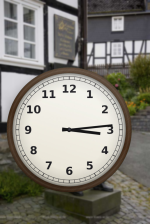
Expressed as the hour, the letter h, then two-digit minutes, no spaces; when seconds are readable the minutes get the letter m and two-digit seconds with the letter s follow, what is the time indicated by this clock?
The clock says 3h14
